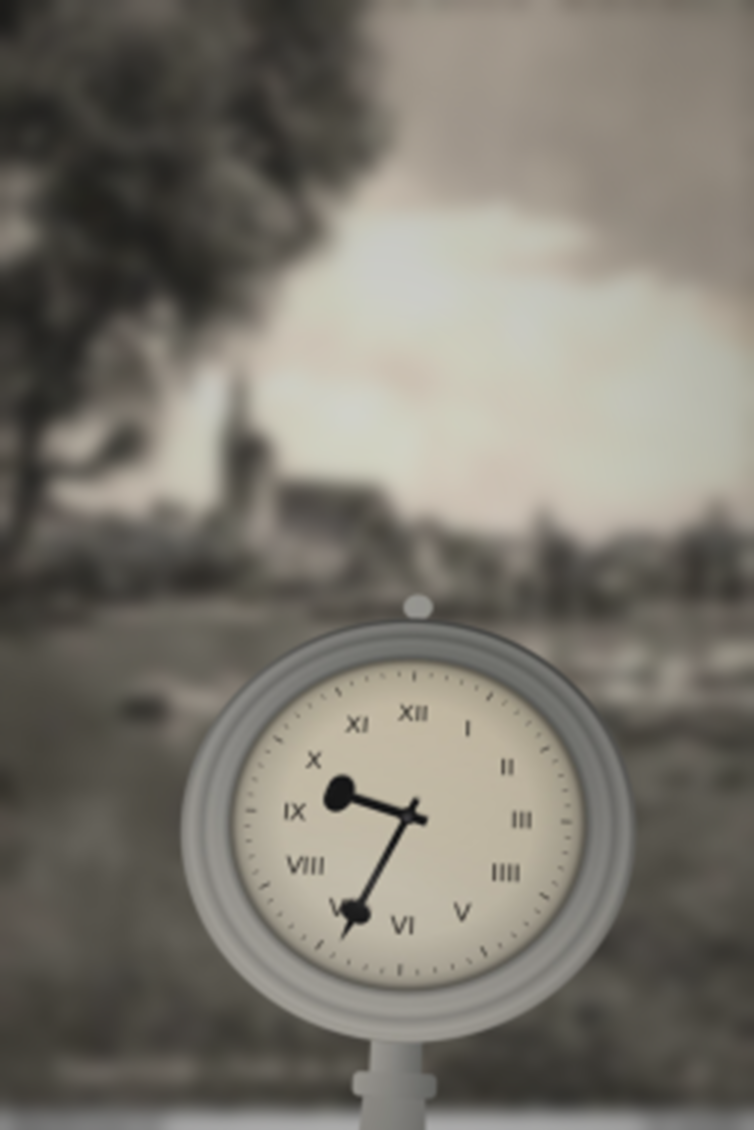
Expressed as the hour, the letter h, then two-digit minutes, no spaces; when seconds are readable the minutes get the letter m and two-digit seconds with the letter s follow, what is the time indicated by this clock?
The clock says 9h34
